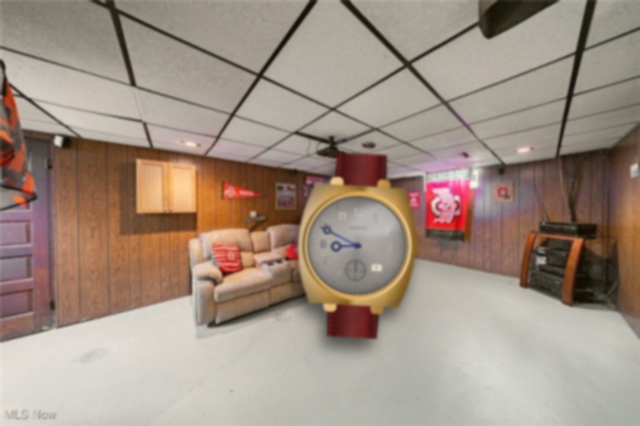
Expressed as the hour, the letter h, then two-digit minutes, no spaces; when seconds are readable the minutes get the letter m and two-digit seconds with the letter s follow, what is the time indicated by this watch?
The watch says 8h49
